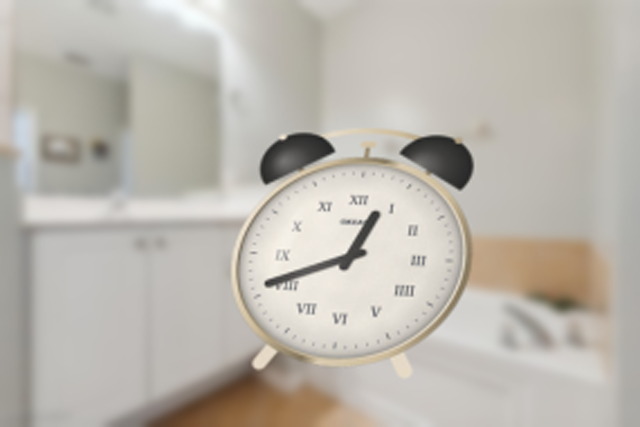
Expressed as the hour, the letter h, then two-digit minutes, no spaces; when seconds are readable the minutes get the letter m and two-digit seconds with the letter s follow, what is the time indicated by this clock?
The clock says 12h41
